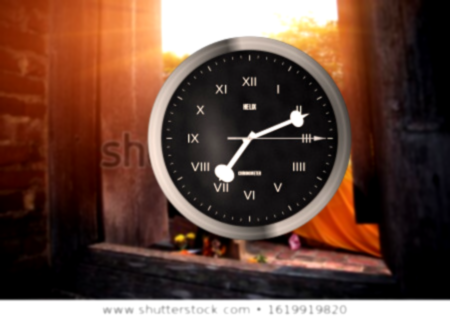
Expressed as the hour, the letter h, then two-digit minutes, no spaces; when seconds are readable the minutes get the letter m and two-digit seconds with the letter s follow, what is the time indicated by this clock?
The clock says 7h11m15s
